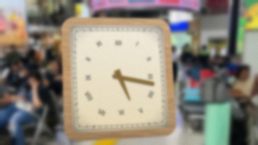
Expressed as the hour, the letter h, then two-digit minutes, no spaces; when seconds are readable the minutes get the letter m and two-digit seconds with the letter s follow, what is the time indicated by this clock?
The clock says 5h17
